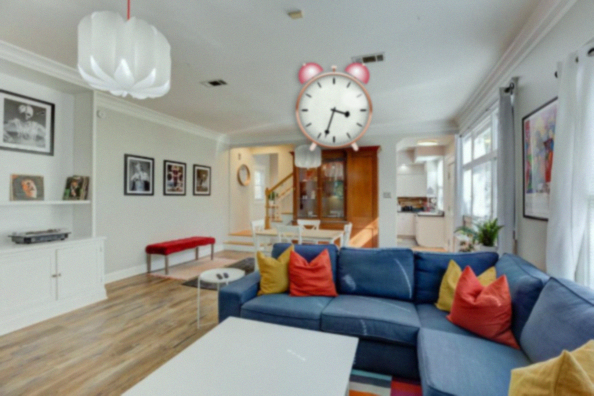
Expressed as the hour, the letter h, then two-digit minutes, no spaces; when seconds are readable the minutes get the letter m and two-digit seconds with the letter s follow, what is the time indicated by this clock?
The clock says 3h33
